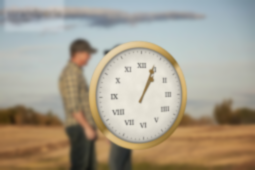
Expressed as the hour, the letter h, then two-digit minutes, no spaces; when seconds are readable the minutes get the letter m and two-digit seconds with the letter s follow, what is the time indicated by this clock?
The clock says 1h04
